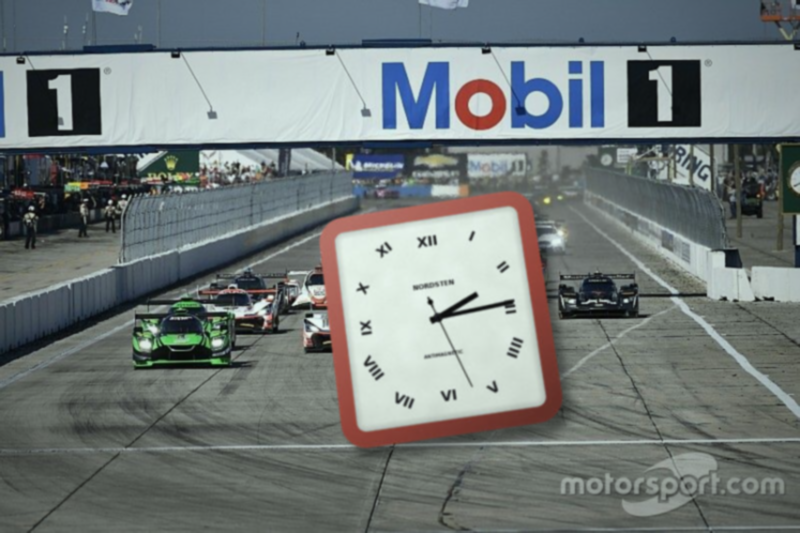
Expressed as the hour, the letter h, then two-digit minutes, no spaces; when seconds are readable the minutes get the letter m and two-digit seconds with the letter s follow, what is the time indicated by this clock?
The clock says 2h14m27s
